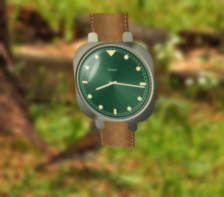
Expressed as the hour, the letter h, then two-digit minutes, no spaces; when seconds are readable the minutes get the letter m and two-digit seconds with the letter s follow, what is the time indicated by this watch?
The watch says 8h16
